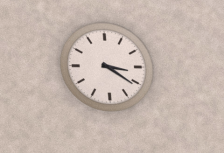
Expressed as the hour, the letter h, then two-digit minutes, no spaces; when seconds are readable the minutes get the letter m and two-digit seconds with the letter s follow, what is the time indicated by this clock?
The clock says 3h21
